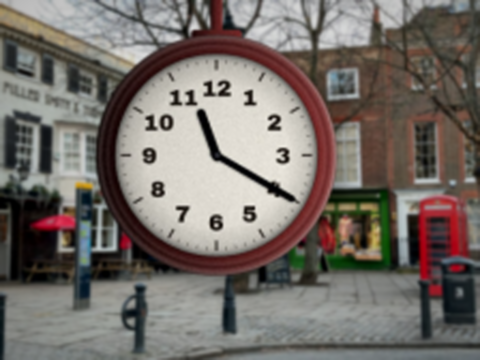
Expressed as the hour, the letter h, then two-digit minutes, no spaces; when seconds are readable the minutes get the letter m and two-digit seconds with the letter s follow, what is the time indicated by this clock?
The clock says 11h20
